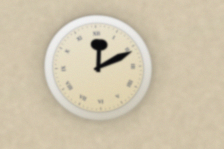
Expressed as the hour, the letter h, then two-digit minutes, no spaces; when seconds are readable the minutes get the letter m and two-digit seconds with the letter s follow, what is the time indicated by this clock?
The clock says 12h11
